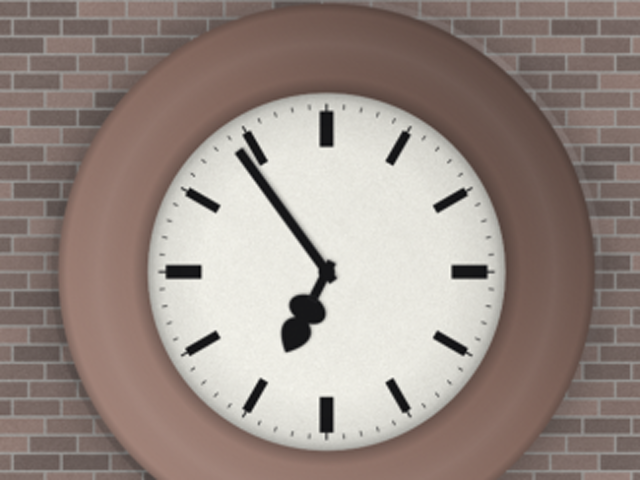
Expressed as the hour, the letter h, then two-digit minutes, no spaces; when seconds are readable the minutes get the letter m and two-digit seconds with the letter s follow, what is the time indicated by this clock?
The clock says 6h54
